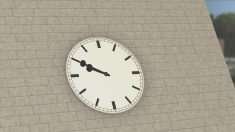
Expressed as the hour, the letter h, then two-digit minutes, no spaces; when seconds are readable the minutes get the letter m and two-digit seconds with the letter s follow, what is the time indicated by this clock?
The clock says 9h50
